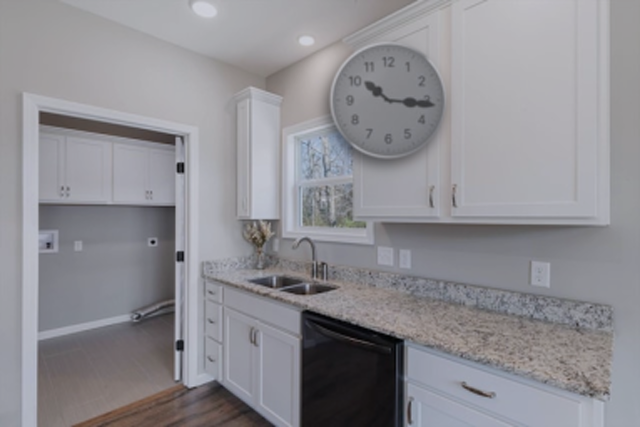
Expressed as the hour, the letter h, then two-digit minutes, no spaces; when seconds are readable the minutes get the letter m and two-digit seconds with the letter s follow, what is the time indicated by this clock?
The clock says 10h16
